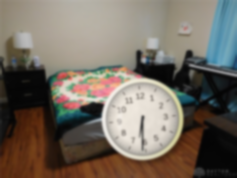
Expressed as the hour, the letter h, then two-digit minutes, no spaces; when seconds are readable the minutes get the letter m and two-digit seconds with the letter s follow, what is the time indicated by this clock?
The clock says 6h31
